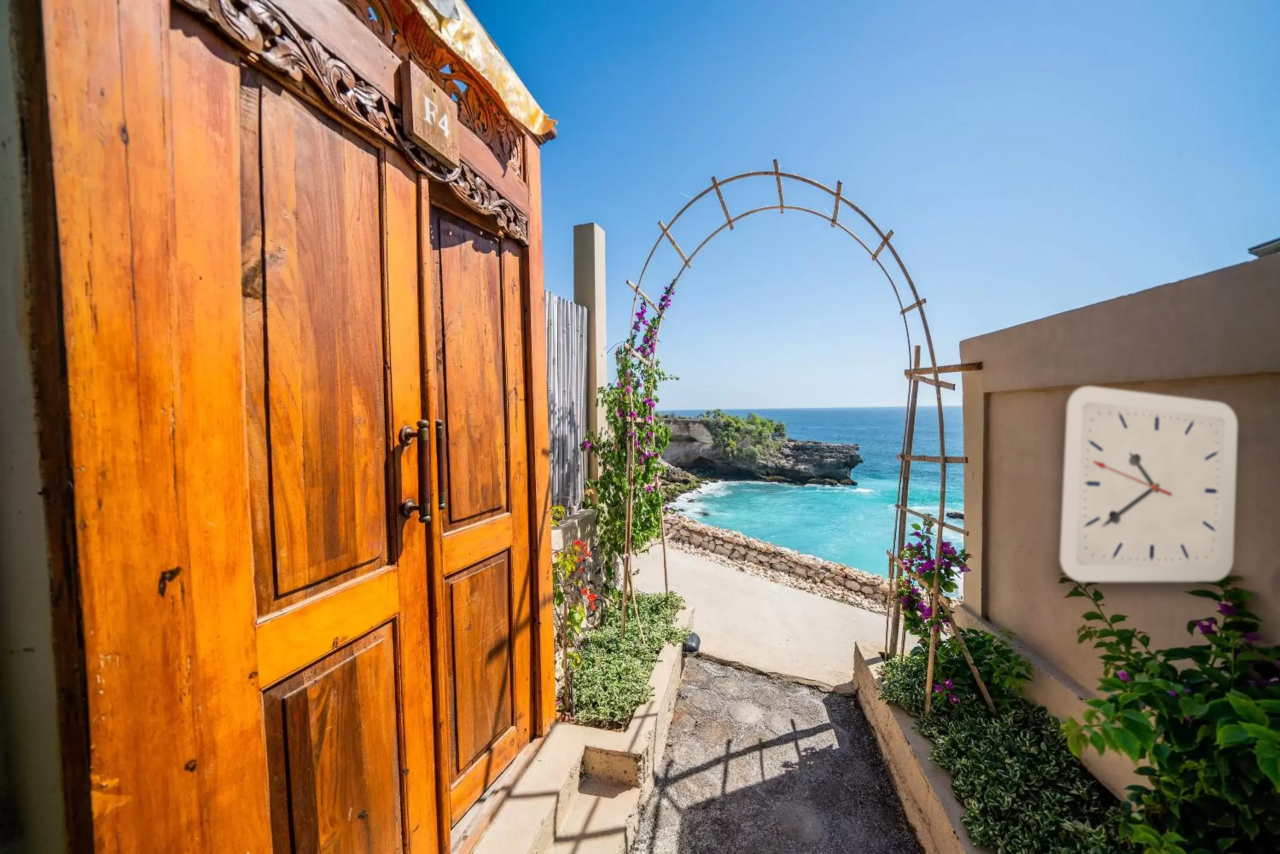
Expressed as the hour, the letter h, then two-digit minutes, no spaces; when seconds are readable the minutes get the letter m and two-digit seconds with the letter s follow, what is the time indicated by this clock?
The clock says 10h38m48s
